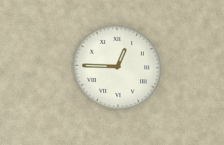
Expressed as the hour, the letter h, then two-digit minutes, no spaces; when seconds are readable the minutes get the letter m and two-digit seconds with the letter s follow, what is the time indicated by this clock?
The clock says 12h45
